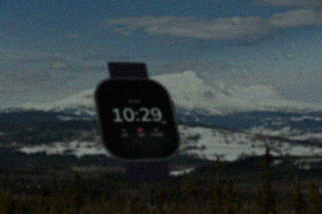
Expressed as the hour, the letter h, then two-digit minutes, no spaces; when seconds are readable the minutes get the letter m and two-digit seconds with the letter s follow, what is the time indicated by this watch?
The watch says 10h29
